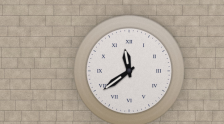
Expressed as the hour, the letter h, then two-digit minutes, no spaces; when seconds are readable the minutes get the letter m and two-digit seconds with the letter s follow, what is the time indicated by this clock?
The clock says 11h39
